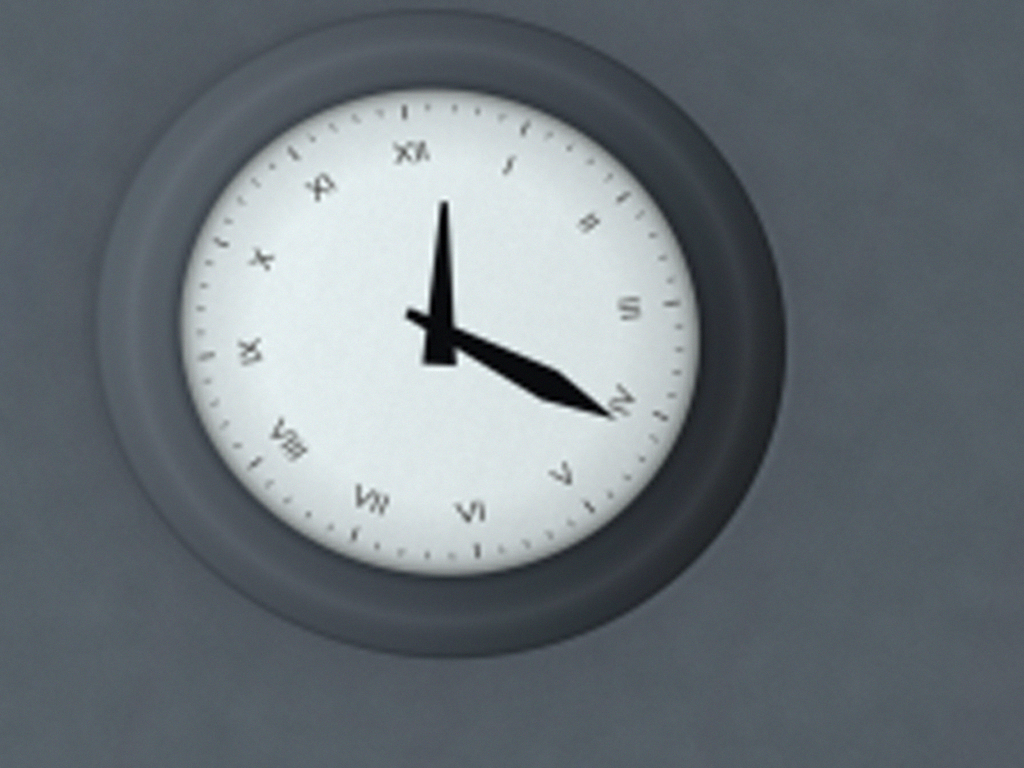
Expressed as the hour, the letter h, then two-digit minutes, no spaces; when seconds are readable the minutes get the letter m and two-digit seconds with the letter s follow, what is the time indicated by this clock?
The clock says 12h21
